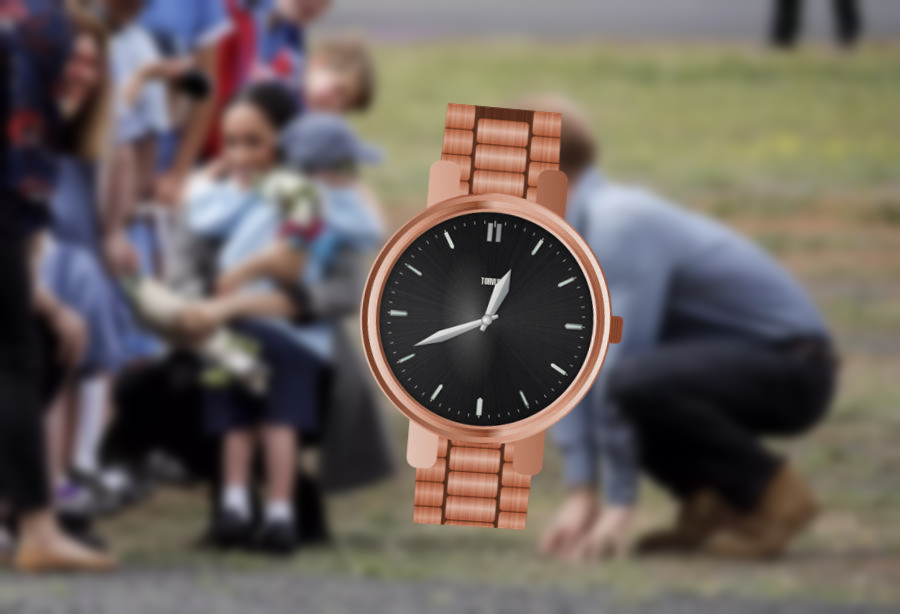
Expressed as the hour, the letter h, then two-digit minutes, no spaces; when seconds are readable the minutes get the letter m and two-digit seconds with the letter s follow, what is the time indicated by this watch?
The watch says 12h41
